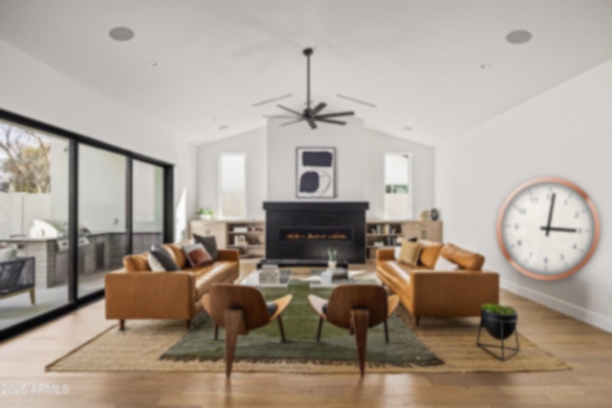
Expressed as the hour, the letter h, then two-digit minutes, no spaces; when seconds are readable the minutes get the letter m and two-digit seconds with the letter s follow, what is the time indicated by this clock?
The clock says 3h01
